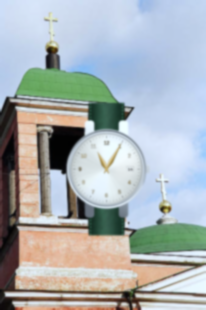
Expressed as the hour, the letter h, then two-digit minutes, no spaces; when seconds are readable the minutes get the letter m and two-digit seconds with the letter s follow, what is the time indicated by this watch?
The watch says 11h05
